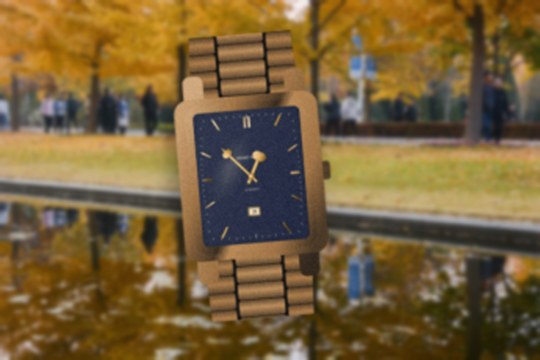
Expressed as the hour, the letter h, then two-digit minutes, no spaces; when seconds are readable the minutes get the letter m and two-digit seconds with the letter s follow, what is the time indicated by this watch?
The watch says 12h53
